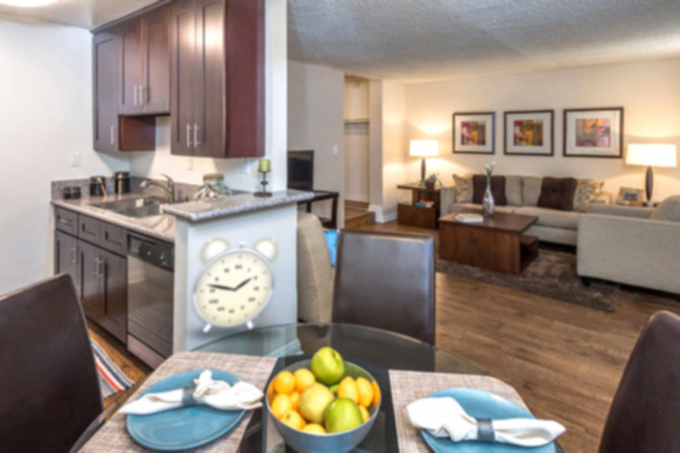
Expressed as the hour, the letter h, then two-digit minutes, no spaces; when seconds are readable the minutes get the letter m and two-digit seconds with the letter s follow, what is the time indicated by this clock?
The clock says 1h47
